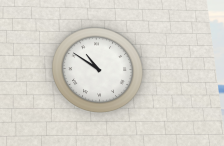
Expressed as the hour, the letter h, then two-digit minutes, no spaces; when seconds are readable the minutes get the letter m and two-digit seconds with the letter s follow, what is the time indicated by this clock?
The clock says 10h51
